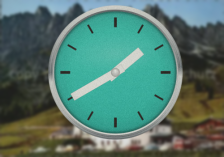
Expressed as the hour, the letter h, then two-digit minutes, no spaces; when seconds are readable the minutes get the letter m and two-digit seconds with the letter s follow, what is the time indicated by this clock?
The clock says 1h40
